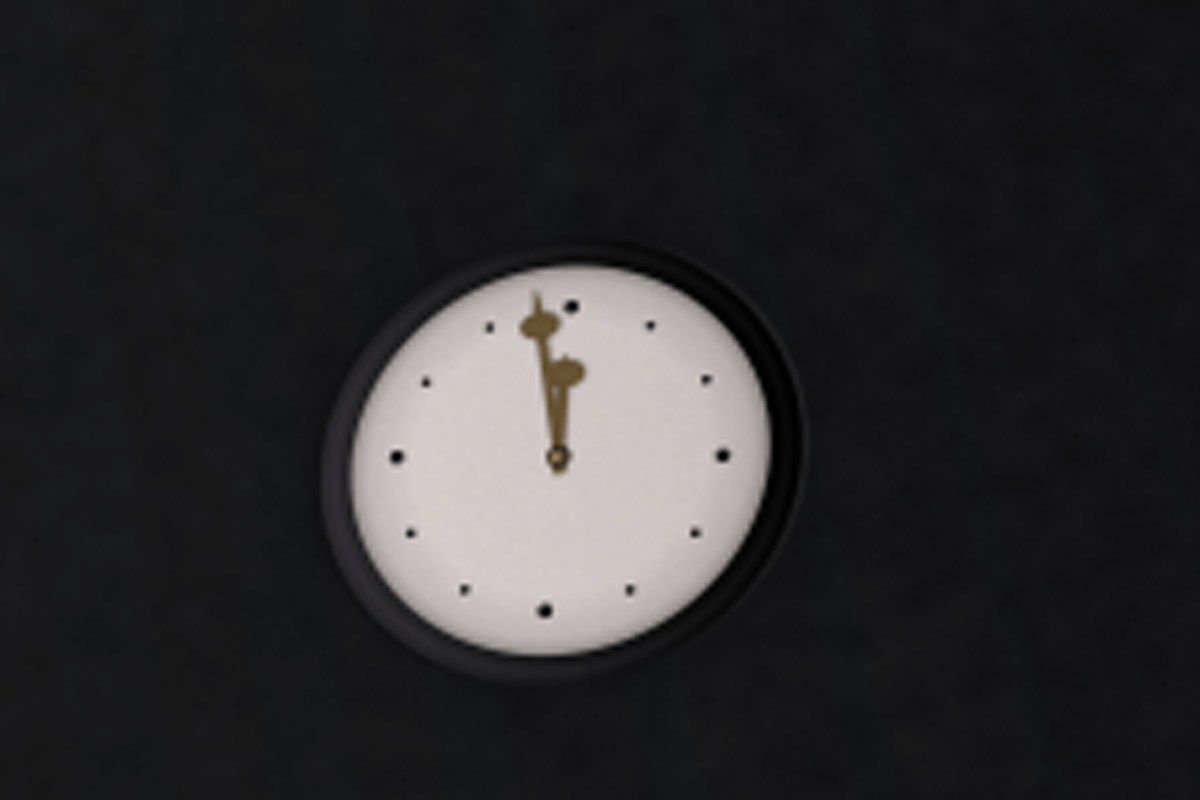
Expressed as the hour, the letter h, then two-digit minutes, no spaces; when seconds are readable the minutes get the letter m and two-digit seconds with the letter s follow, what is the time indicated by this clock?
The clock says 11h58
